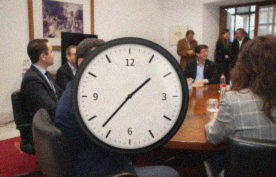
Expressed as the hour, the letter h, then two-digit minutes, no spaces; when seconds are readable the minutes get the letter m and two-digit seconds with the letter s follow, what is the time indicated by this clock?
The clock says 1h37
